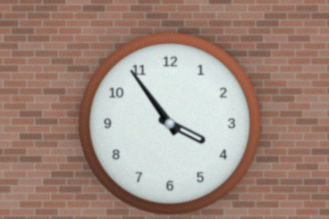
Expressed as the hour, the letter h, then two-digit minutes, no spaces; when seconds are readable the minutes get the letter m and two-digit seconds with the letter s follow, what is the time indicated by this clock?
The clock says 3h54
